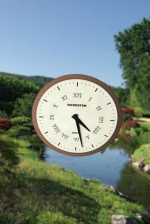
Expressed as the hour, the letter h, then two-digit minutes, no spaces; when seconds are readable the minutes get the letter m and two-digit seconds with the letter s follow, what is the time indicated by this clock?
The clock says 4h28
